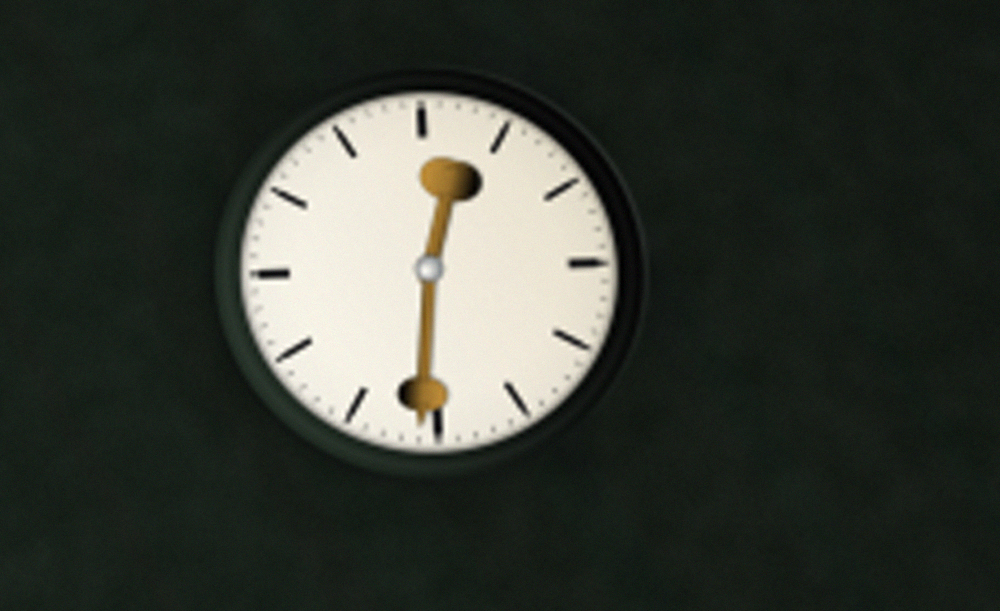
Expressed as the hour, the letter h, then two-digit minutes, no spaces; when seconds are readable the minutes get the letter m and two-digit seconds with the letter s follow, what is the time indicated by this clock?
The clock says 12h31
